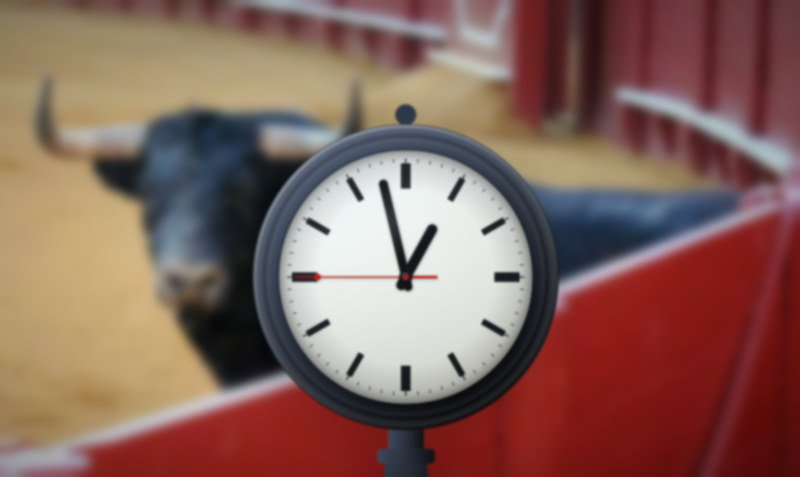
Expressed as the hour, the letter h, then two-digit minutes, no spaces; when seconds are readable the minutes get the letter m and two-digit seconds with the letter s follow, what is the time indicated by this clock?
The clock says 12h57m45s
